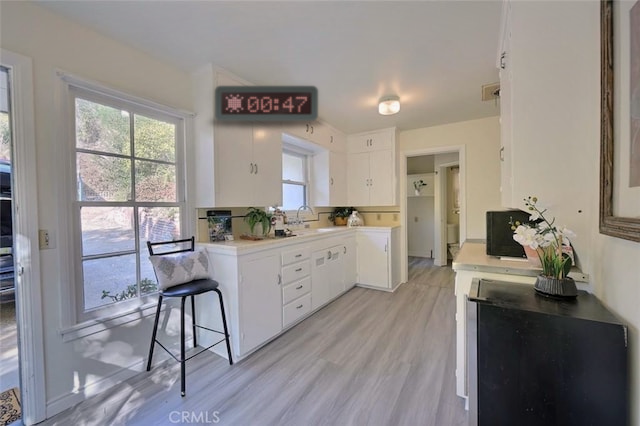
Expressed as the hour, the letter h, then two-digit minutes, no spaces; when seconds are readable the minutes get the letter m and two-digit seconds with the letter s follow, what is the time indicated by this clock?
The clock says 0h47
